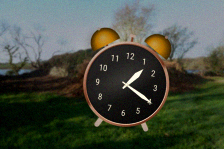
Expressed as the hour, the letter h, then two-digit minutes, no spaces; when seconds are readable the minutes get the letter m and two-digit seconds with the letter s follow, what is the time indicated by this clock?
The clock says 1h20
